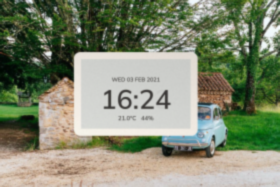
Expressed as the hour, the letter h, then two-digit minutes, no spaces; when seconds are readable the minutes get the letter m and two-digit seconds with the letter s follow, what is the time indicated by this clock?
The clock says 16h24
